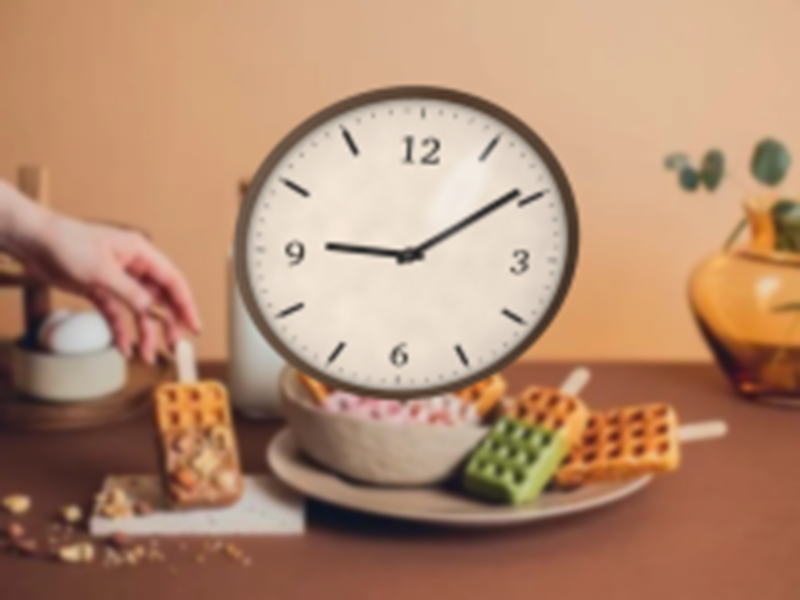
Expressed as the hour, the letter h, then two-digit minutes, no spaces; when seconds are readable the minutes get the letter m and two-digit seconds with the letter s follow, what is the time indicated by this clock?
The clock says 9h09
